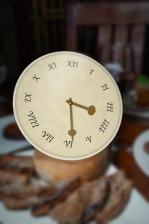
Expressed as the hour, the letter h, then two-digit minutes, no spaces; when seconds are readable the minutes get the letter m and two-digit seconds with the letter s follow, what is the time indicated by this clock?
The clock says 3h29
